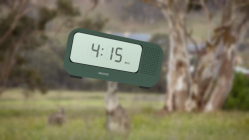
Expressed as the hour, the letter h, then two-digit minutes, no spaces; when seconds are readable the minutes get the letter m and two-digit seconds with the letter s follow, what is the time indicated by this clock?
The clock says 4h15
